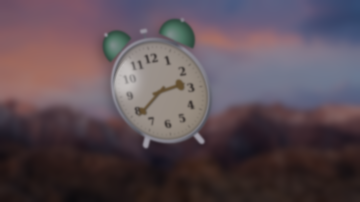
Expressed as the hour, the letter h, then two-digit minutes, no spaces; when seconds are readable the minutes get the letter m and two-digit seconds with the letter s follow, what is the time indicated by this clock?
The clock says 2h39
